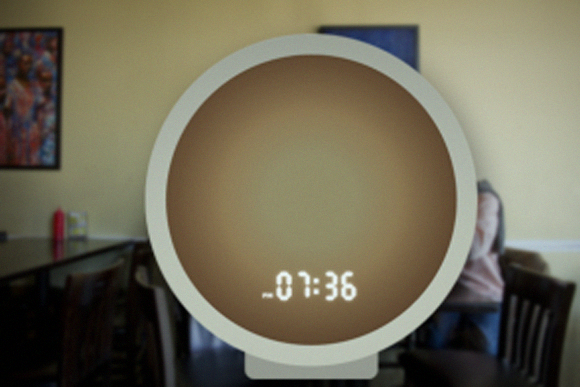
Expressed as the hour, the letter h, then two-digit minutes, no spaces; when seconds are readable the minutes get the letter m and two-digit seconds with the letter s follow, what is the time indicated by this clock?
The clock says 7h36
